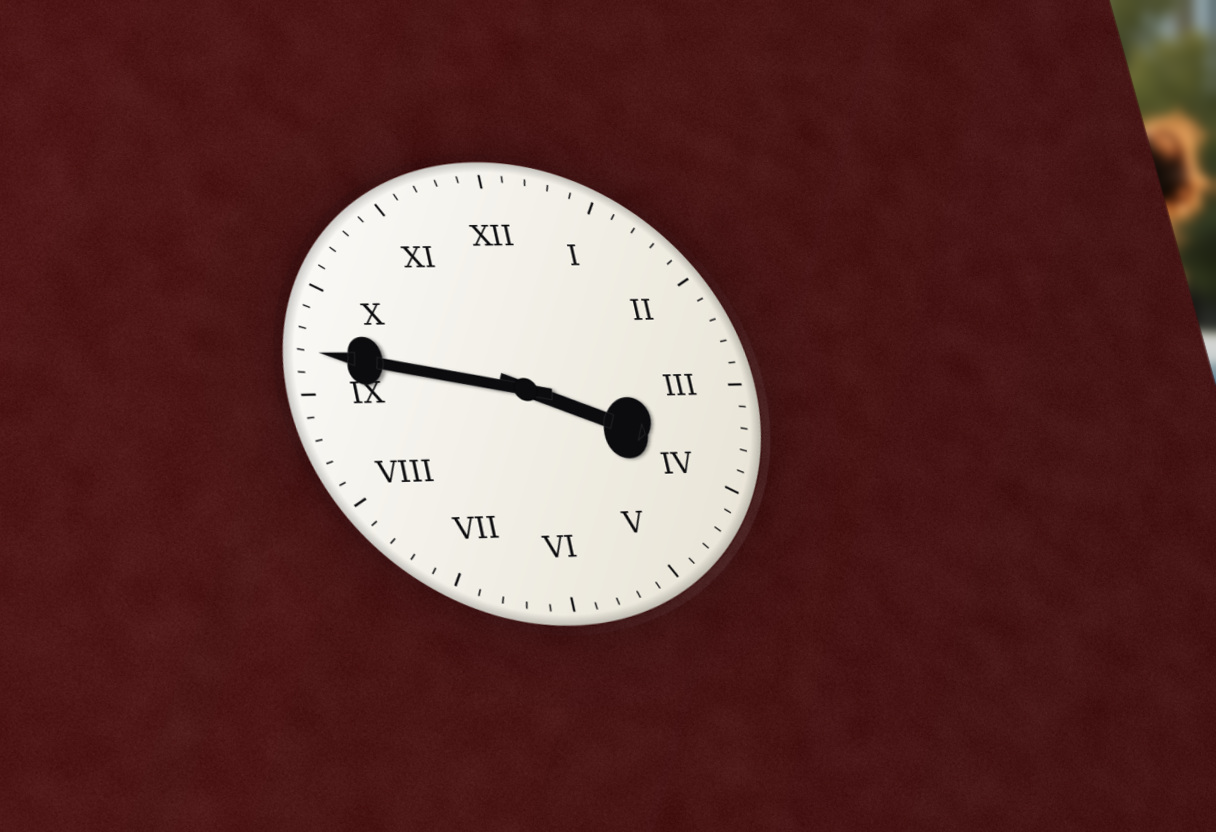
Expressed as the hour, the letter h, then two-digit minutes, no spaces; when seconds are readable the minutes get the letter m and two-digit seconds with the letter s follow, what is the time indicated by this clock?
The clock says 3h47
